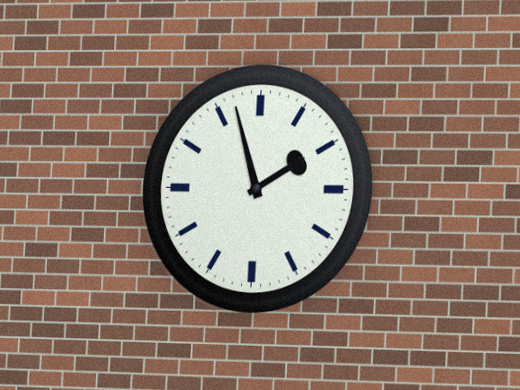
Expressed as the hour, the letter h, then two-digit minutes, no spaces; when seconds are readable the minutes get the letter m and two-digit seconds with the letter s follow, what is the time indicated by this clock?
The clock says 1h57
